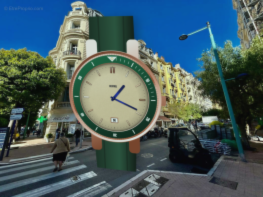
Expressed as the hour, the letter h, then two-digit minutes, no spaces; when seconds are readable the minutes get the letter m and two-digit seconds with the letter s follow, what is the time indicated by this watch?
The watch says 1h19
